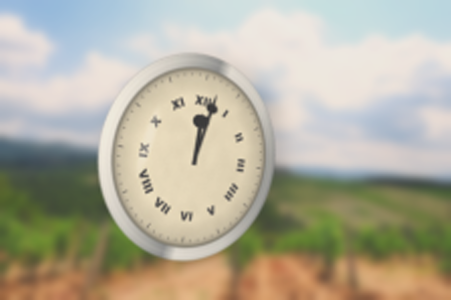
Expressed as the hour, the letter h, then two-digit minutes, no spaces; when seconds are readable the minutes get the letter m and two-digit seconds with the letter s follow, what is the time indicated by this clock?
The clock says 12h02
